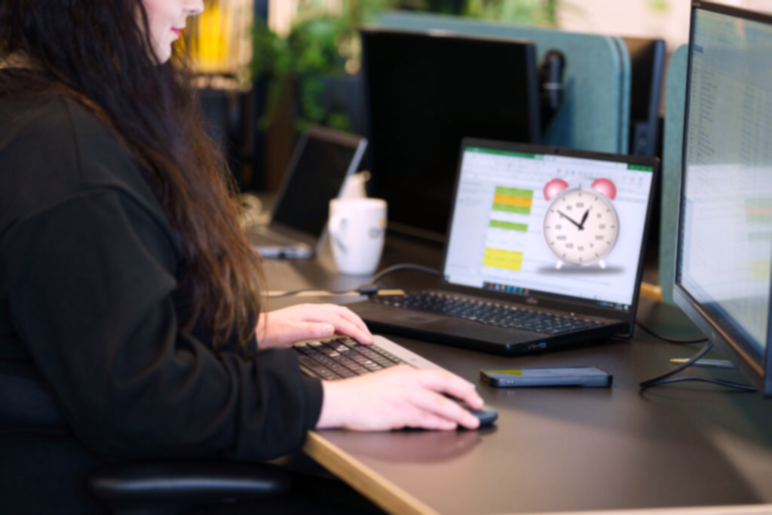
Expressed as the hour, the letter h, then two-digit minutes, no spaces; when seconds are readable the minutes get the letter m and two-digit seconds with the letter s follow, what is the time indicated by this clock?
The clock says 12h51
